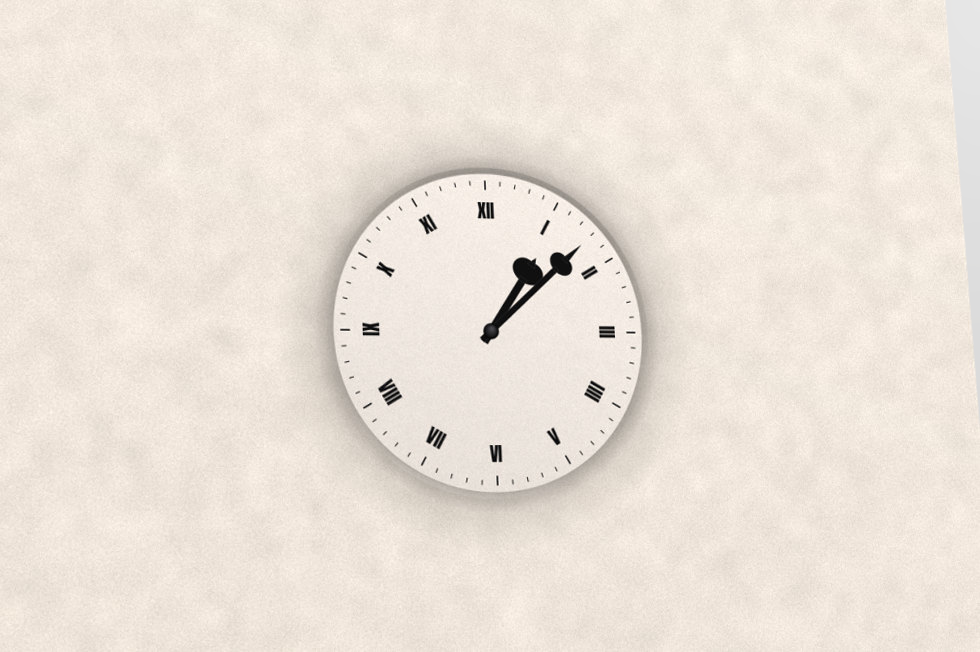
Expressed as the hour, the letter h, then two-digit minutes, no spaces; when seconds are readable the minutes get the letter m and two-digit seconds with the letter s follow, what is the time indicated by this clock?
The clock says 1h08
